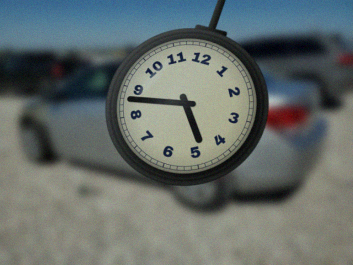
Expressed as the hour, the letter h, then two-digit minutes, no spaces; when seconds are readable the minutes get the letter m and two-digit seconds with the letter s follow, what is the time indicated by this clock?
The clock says 4h43
